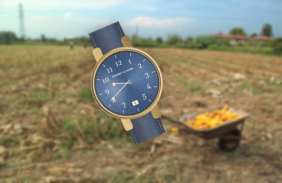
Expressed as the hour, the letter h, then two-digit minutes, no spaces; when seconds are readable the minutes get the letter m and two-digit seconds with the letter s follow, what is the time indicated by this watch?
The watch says 9h41
